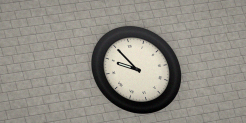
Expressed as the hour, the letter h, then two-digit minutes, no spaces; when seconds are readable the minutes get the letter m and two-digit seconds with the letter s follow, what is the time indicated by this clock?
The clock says 9h55
